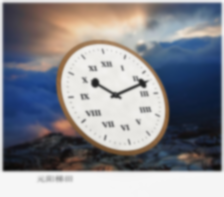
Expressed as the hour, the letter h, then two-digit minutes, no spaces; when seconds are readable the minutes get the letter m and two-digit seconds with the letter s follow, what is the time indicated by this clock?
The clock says 10h12
